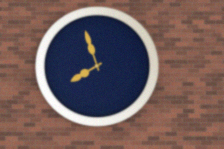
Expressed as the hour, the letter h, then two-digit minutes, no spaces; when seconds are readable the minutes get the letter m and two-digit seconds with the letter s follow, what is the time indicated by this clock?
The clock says 7h57
